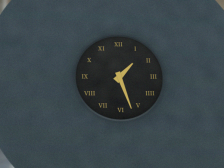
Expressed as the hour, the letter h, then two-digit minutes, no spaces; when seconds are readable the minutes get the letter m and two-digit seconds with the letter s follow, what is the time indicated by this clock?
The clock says 1h27
